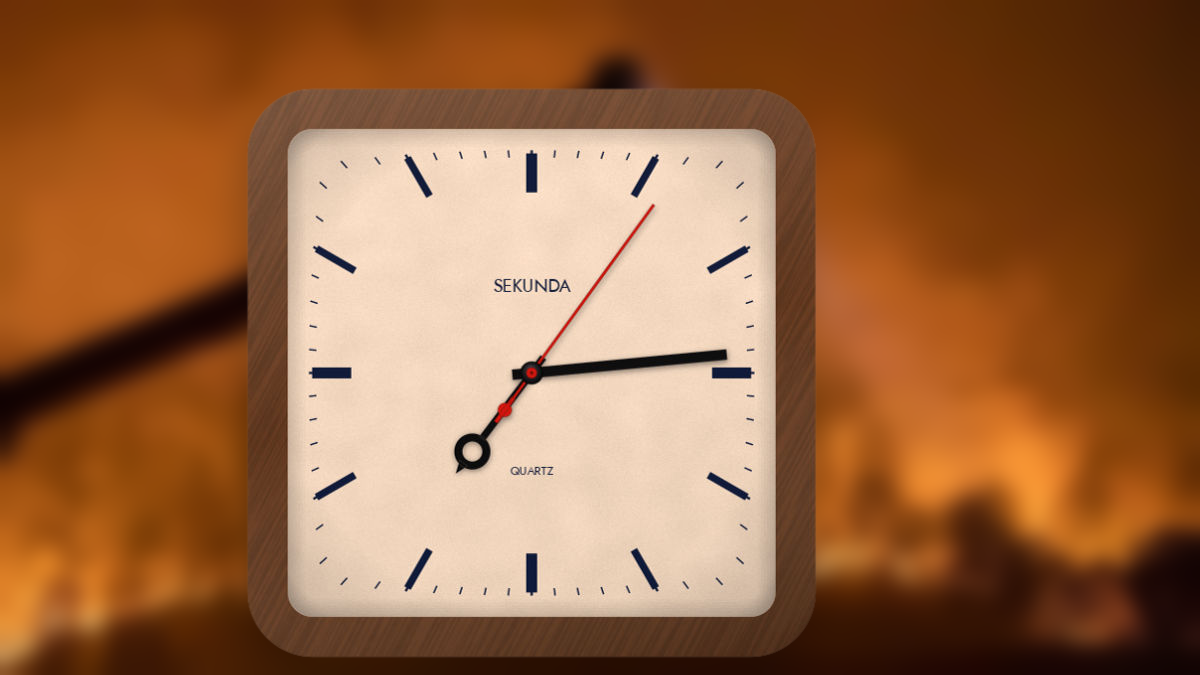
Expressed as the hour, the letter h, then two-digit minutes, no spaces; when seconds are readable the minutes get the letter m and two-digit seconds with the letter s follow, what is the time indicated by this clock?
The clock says 7h14m06s
